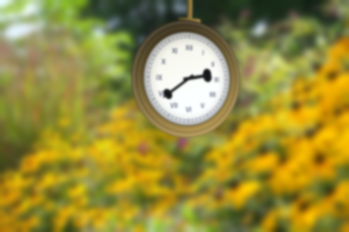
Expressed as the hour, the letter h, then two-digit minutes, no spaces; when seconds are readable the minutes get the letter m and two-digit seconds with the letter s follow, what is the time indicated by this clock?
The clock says 2h39
